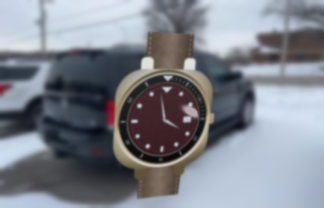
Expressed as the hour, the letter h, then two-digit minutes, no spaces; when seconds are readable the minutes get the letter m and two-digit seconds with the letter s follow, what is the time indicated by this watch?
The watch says 3h58
